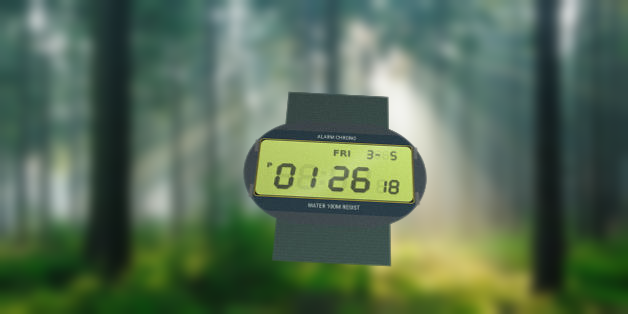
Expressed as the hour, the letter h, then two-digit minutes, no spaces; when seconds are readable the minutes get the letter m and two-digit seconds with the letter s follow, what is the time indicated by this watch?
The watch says 1h26m18s
